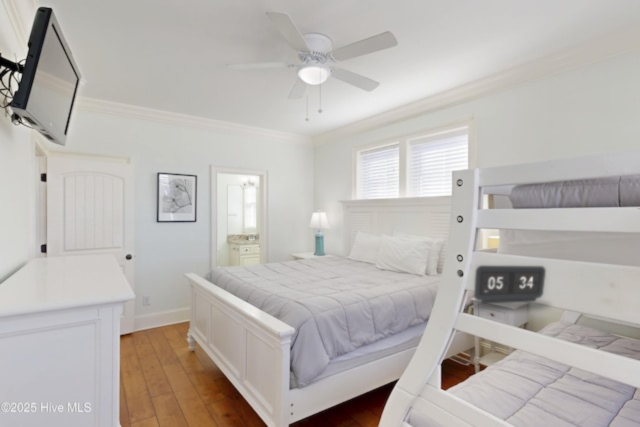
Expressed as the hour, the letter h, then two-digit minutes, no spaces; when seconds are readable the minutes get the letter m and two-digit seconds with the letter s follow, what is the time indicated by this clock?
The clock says 5h34
